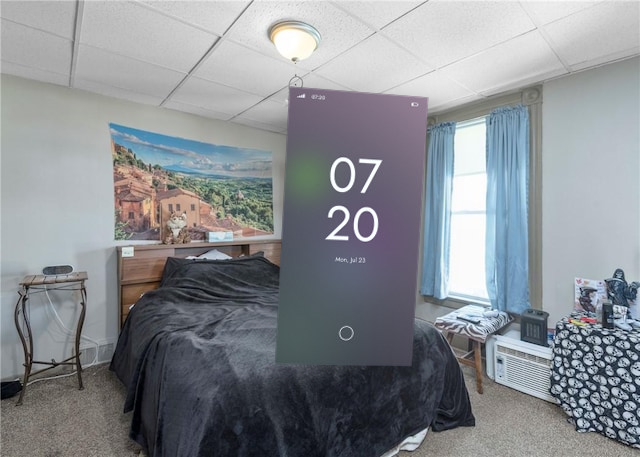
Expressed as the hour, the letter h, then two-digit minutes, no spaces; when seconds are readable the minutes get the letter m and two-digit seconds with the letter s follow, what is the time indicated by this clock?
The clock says 7h20
